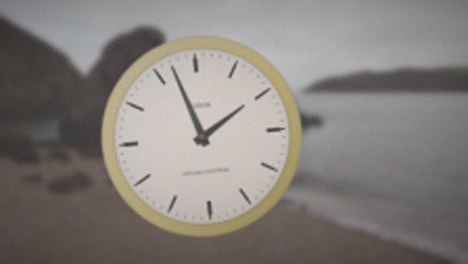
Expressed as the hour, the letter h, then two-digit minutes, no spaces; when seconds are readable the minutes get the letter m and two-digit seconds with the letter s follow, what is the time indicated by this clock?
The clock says 1h57
